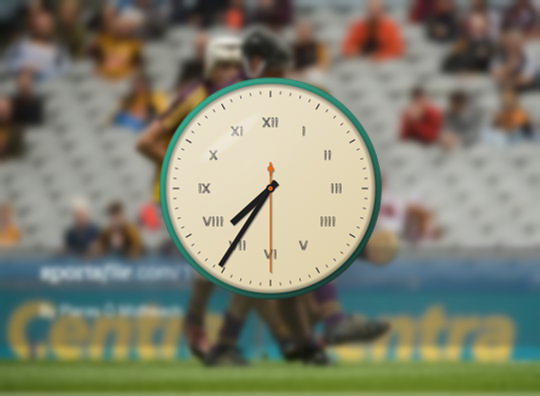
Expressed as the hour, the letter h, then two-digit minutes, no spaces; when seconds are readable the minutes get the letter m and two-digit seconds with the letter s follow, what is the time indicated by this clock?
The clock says 7h35m30s
